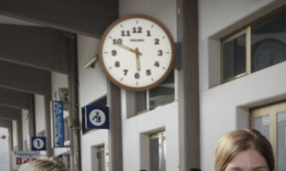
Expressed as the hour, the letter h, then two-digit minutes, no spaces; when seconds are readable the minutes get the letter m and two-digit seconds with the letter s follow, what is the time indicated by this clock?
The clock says 5h49
